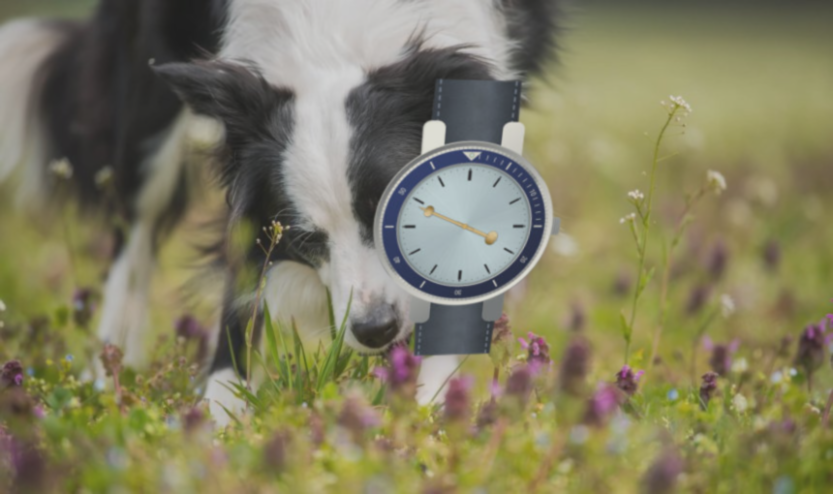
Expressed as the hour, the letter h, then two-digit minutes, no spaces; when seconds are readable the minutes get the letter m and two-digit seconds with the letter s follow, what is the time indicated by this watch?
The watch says 3h49
